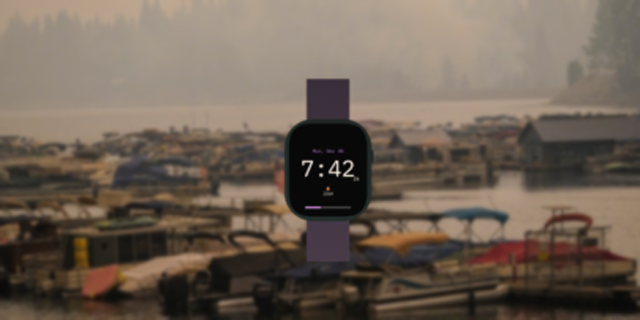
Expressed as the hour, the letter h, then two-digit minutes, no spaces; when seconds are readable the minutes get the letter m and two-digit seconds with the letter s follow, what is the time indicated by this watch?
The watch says 7h42
